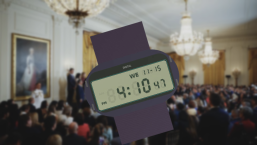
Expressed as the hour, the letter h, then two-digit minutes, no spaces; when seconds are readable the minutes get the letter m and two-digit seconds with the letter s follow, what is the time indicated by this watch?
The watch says 4h10m47s
